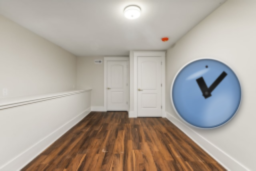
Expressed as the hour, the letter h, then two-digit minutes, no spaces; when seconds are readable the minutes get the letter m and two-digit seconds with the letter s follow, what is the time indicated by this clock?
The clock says 11h07
